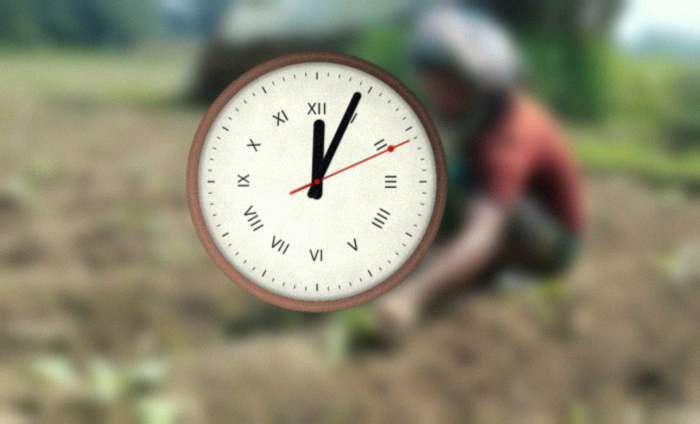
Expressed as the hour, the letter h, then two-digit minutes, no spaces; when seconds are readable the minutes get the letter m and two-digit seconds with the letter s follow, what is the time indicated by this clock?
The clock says 12h04m11s
